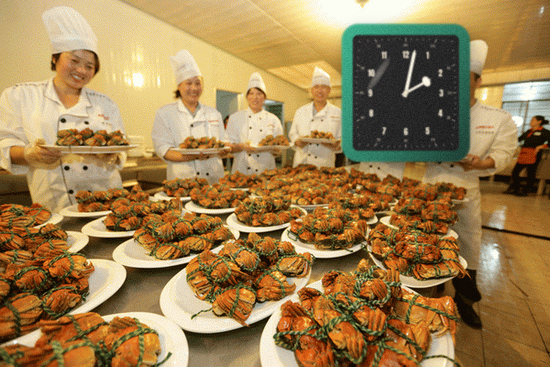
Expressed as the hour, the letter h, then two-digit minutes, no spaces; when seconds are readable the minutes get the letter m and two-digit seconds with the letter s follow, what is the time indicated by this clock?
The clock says 2h02
